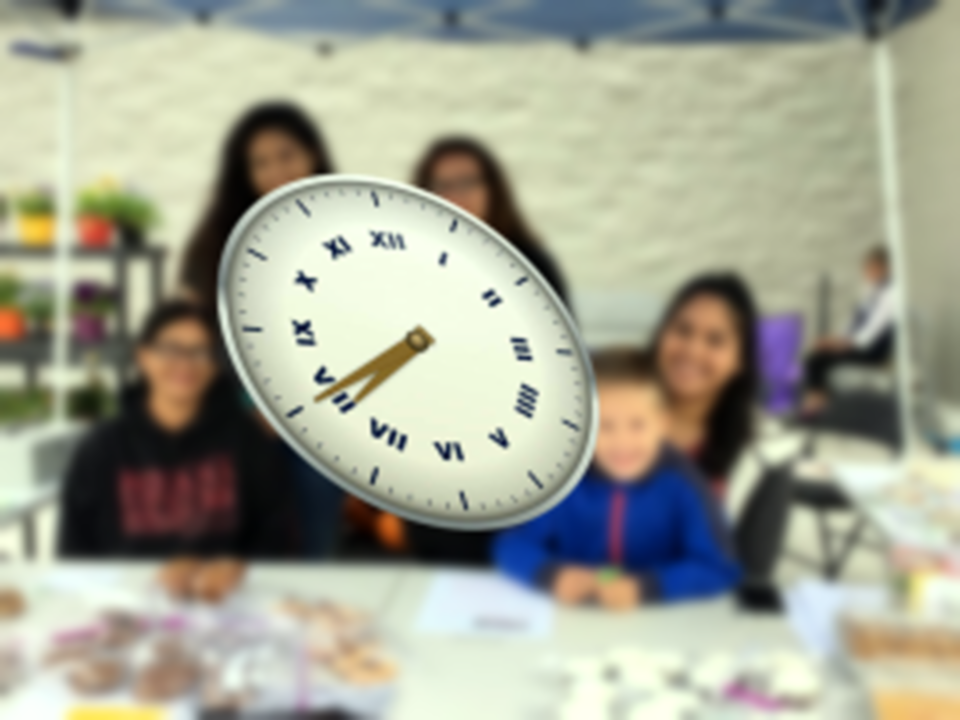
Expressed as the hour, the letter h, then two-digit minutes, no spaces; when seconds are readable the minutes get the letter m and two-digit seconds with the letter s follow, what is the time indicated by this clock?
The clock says 7h40
